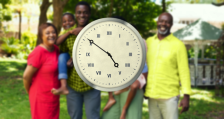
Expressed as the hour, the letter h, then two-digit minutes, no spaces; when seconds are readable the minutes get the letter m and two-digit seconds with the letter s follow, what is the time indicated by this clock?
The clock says 4h51
